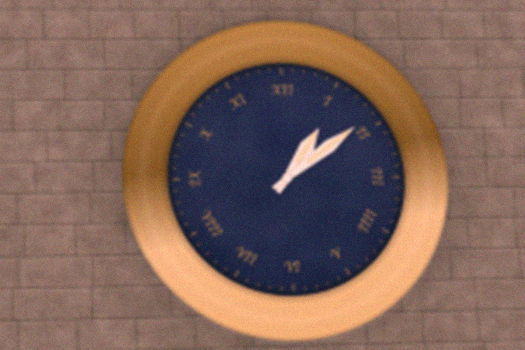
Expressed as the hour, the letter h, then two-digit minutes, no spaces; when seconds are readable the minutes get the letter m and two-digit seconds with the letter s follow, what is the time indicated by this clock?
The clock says 1h09
